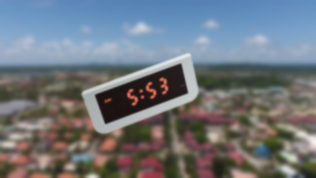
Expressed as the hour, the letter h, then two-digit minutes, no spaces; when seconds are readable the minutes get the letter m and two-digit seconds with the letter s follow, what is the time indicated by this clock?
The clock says 5h53
